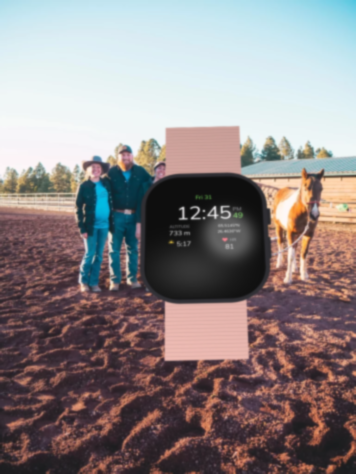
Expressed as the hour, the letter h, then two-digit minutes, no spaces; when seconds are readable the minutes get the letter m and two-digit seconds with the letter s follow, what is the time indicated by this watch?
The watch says 12h45
